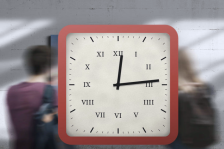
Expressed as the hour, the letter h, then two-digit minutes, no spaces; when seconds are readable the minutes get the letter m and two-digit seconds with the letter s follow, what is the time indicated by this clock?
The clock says 12h14
